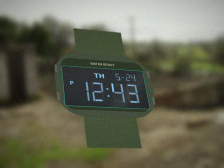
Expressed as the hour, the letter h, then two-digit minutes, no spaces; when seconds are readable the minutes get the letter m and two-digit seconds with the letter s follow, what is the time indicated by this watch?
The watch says 12h43
